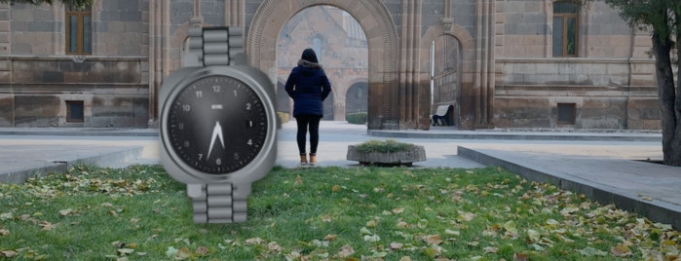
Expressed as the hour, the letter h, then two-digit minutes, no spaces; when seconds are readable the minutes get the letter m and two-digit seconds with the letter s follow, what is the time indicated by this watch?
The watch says 5h33
